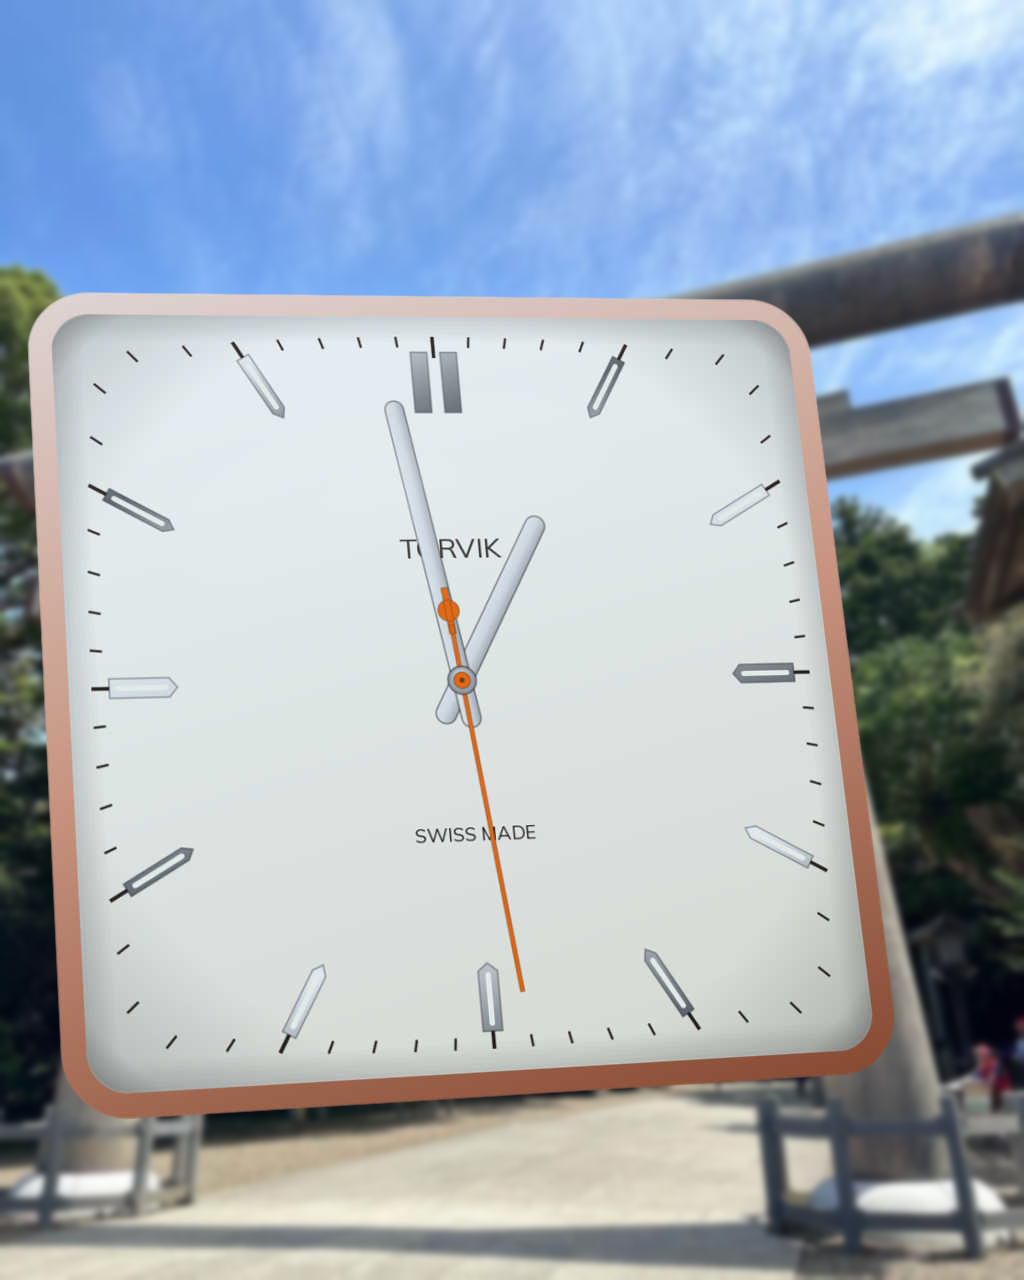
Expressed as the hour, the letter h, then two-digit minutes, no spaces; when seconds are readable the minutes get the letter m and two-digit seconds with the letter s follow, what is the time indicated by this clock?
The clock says 12h58m29s
